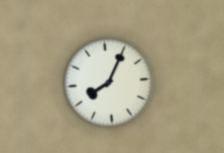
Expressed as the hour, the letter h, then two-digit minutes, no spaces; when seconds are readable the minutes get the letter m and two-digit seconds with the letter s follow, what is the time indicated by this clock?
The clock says 8h05
